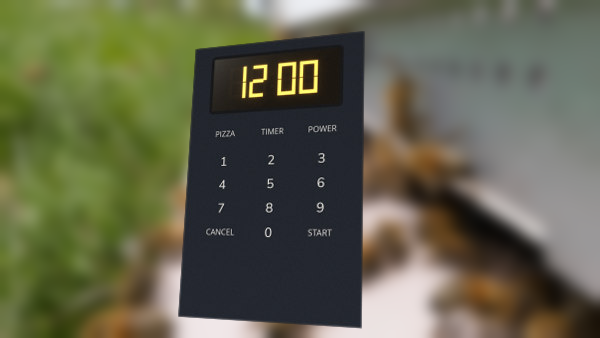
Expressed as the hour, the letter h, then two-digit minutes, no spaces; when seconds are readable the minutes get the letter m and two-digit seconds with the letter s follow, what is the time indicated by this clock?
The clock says 12h00
